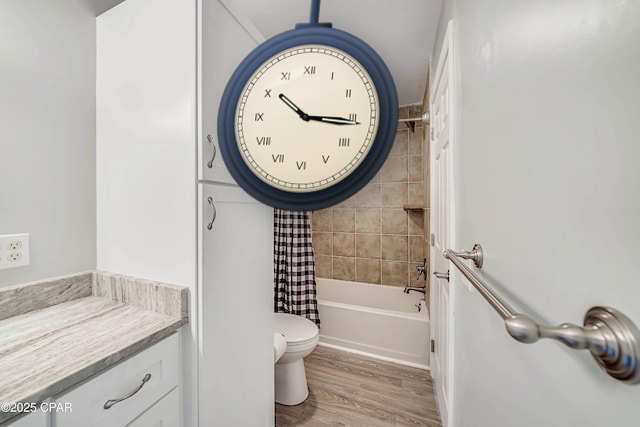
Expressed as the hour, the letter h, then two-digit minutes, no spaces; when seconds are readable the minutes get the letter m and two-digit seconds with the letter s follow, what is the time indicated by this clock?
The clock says 10h16
